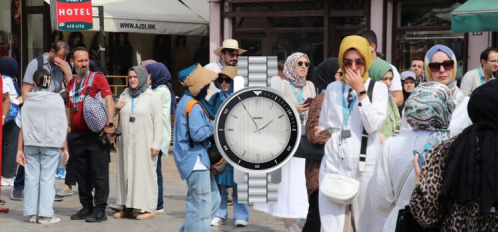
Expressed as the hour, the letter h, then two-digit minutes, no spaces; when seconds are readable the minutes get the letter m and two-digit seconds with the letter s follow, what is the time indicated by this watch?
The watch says 1h55
